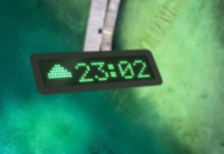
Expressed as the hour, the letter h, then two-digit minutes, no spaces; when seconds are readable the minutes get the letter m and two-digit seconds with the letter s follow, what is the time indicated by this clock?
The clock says 23h02
